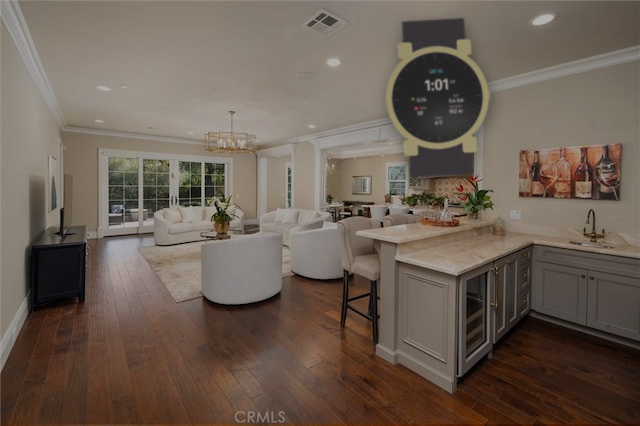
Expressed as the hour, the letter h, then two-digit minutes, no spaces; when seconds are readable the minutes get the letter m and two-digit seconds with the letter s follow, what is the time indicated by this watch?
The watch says 1h01
